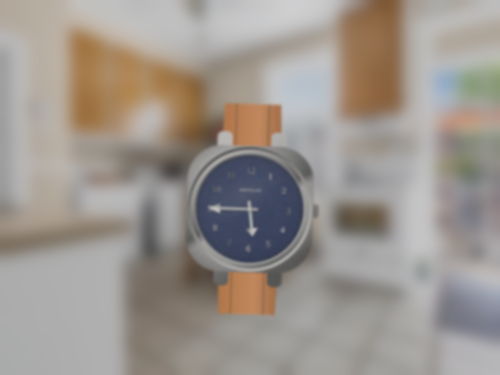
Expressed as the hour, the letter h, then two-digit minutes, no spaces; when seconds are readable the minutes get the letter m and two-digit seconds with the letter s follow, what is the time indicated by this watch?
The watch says 5h45
